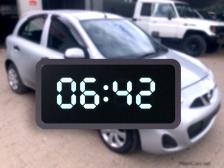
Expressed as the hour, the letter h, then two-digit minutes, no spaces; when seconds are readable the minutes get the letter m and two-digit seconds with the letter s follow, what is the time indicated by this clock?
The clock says 6h42
